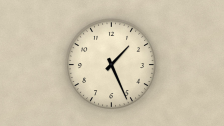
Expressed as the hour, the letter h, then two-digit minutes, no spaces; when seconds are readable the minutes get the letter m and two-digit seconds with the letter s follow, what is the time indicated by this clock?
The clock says 1h26
